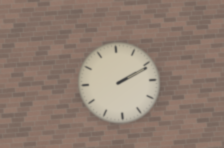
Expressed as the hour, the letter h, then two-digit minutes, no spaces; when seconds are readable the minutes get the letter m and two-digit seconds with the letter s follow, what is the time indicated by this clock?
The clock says 2h11
